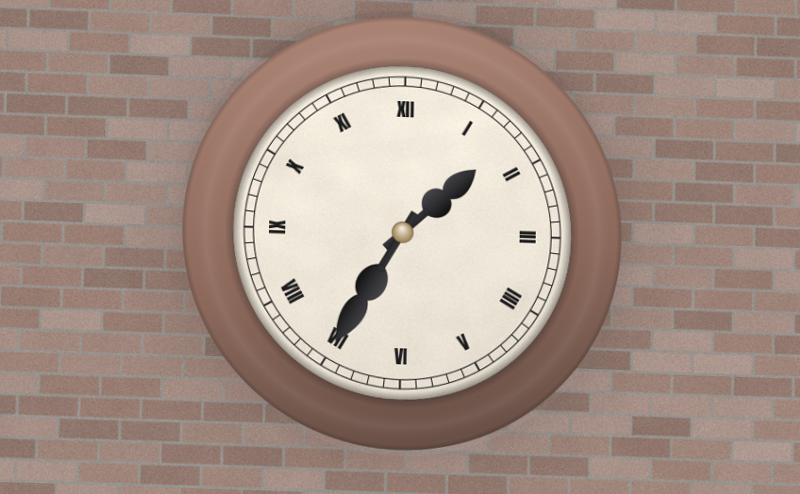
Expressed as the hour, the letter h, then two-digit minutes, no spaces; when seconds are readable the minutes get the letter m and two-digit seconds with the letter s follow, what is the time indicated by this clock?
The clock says 1h35
